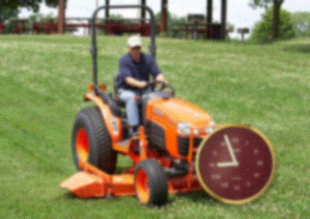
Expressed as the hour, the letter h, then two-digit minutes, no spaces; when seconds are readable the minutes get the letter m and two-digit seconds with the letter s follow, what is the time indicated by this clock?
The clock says 8h57
